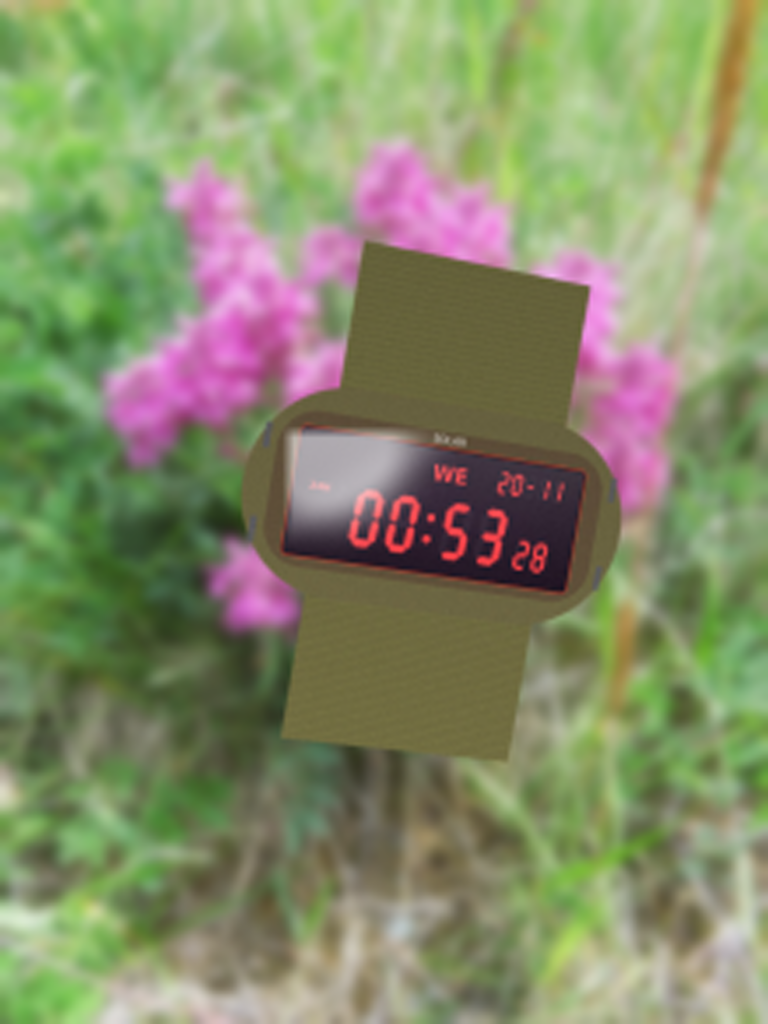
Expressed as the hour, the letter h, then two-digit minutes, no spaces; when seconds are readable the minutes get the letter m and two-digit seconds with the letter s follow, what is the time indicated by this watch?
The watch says 0h53m28s
